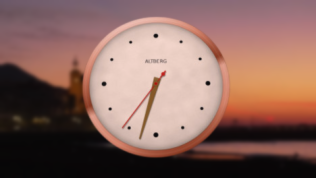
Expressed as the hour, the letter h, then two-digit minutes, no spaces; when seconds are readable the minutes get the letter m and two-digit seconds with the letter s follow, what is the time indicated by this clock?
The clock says 6h32m36s
